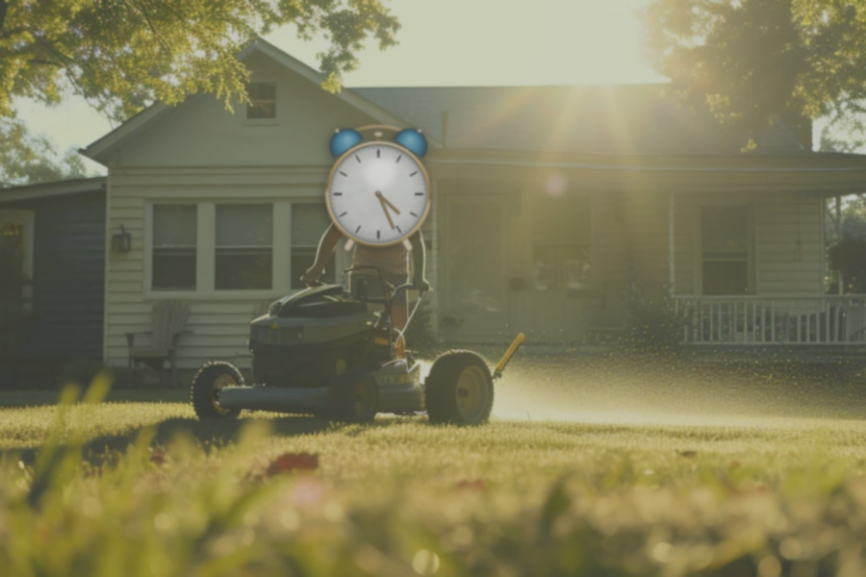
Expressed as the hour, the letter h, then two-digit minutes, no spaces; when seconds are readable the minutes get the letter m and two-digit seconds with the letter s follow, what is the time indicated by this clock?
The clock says 4h26
